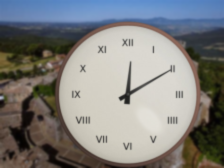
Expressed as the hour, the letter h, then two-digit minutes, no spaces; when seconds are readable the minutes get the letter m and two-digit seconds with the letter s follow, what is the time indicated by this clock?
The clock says 12h10
